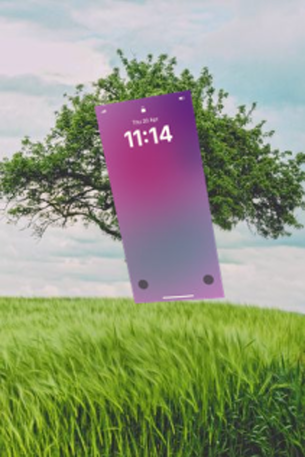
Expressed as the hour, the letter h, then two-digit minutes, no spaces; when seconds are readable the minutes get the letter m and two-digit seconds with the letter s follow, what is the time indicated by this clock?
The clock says 11h14
